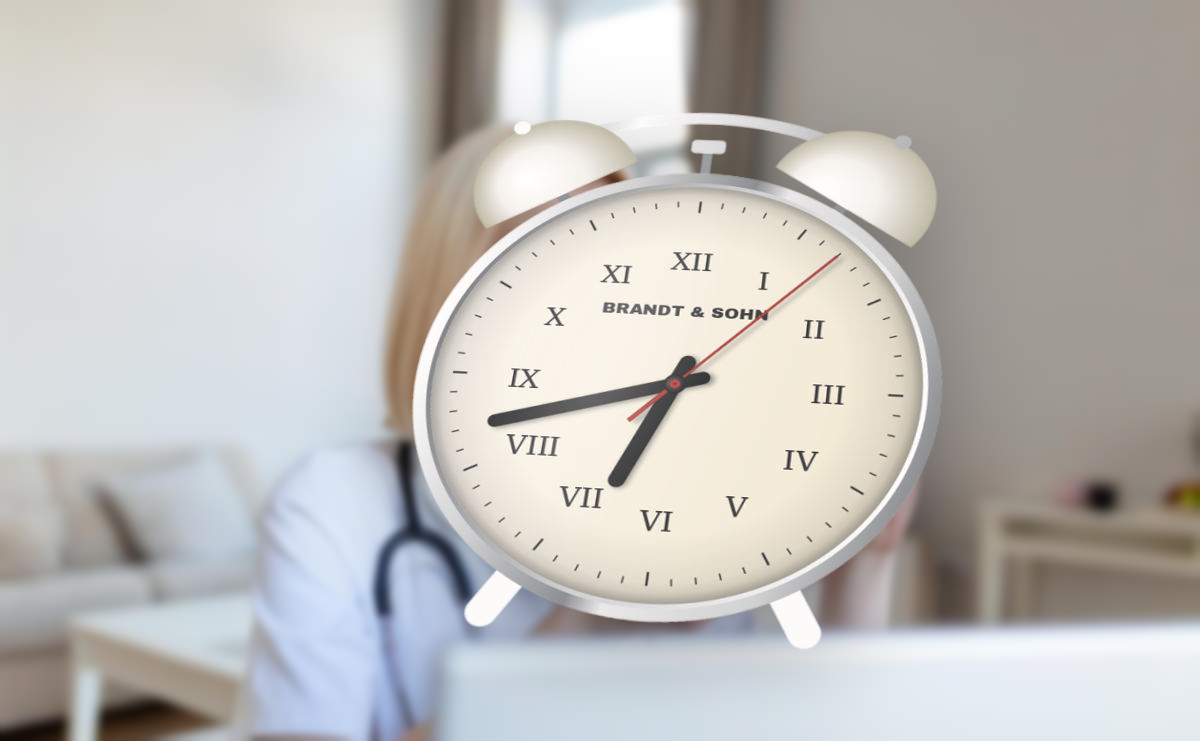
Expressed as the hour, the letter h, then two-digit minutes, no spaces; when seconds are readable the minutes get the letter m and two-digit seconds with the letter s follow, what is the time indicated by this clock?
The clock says 6h42m07s
